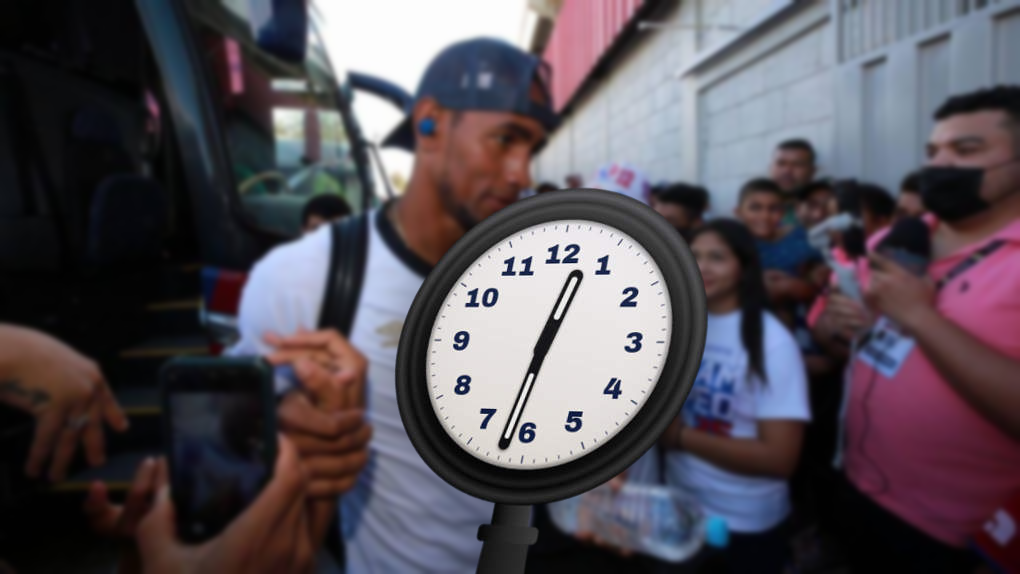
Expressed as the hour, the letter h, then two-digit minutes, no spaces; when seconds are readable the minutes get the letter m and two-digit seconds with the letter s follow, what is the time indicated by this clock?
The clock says 12h32
